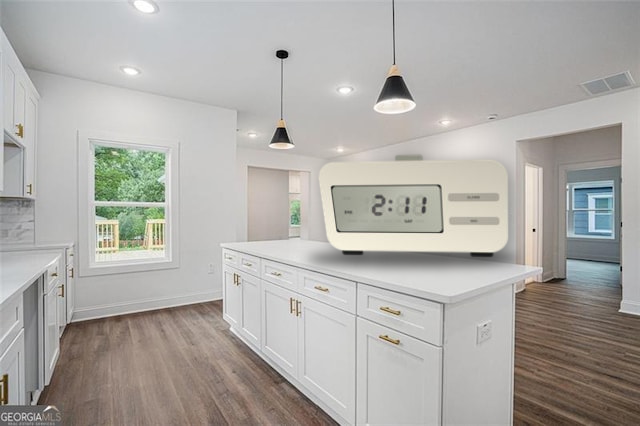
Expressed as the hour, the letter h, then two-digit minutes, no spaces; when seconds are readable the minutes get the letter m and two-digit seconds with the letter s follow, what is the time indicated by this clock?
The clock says 2h11
